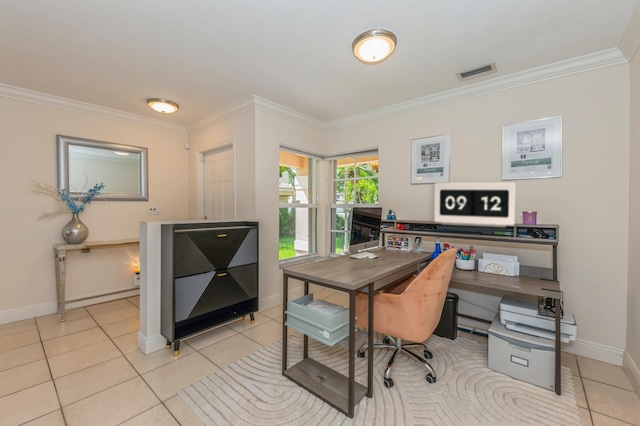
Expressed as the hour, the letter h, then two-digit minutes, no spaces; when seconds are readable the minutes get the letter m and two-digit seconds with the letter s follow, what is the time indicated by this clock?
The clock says 9h12
